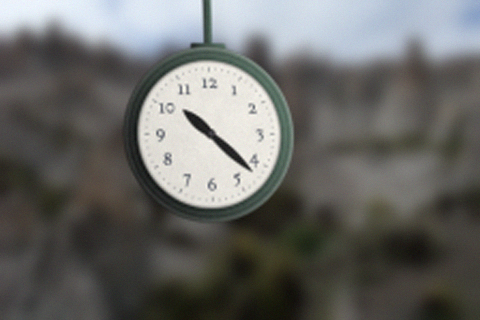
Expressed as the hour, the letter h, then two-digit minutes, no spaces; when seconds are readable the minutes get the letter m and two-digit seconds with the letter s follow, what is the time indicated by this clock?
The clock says 10h22
